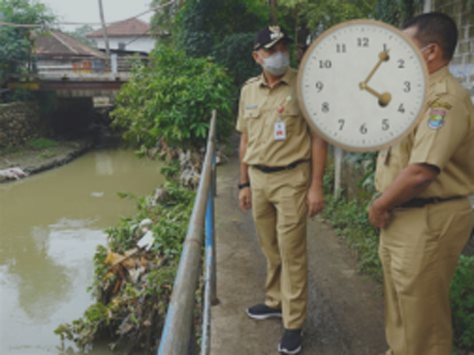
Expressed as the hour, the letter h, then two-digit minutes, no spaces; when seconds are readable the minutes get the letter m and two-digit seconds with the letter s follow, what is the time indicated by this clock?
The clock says 4h06
